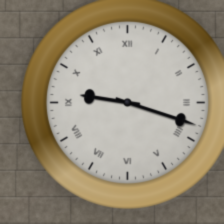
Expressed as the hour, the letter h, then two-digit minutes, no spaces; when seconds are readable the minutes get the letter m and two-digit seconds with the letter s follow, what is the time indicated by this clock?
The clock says 9h18
